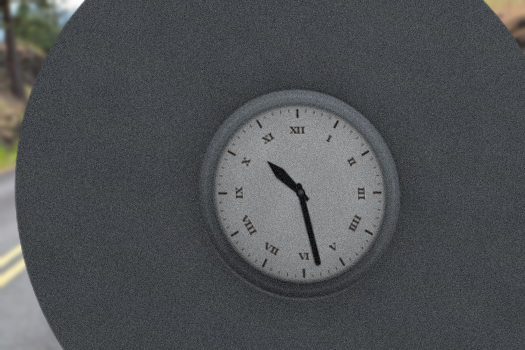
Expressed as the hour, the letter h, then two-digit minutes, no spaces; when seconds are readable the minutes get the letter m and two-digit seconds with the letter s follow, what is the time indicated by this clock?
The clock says 10h28
